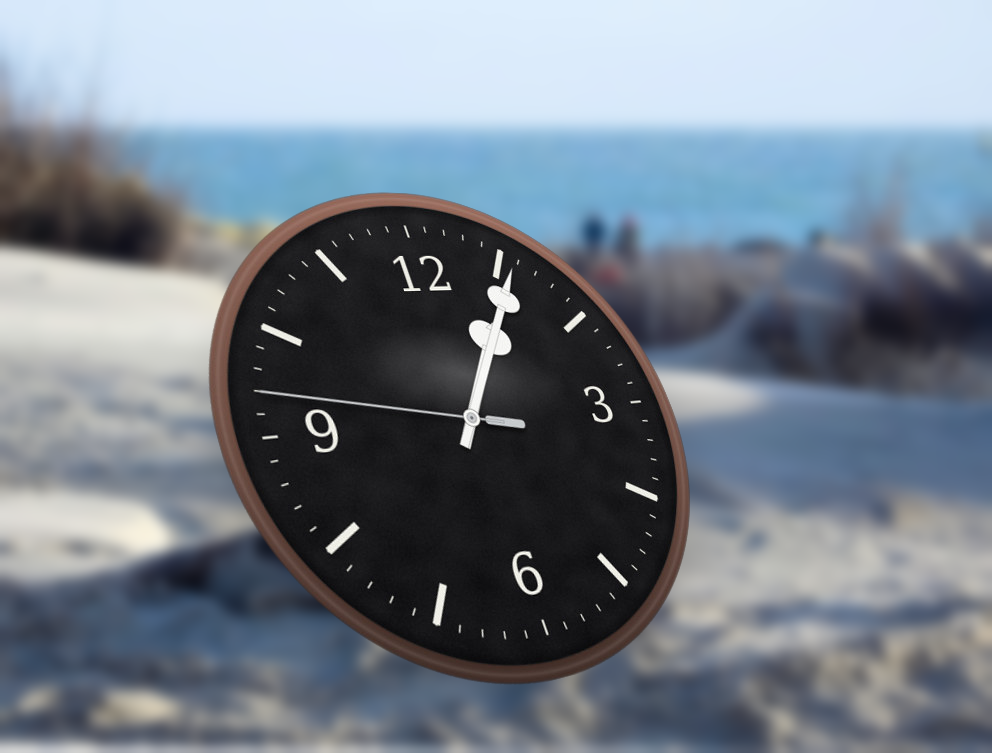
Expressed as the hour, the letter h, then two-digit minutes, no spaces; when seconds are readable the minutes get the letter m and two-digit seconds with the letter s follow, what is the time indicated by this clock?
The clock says 1h05m47s
